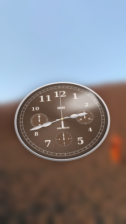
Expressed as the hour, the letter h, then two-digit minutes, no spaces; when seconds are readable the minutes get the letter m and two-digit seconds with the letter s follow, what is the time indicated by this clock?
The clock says 2h42
